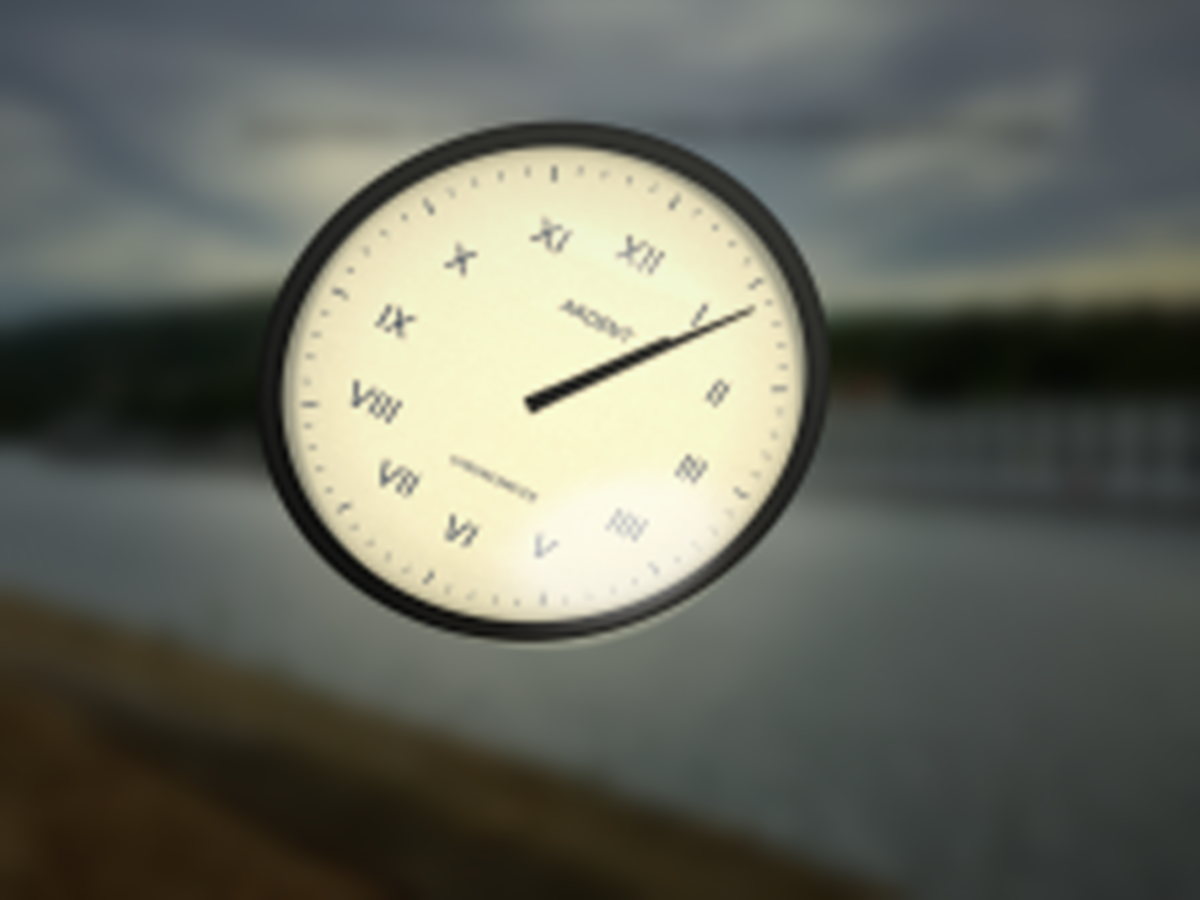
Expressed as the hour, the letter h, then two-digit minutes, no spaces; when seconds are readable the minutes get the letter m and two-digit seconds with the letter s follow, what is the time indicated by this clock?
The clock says 1h06
